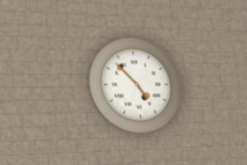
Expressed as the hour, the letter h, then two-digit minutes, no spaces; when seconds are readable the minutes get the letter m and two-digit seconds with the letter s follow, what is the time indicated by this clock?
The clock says 4h53
